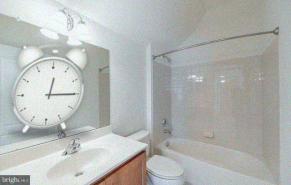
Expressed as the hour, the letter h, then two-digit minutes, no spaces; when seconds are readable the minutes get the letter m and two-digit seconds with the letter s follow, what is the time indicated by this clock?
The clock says 12h15
